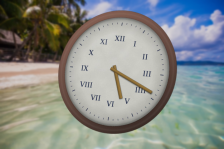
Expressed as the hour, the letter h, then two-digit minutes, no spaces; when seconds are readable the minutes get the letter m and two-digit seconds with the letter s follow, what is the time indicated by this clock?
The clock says 5h19
